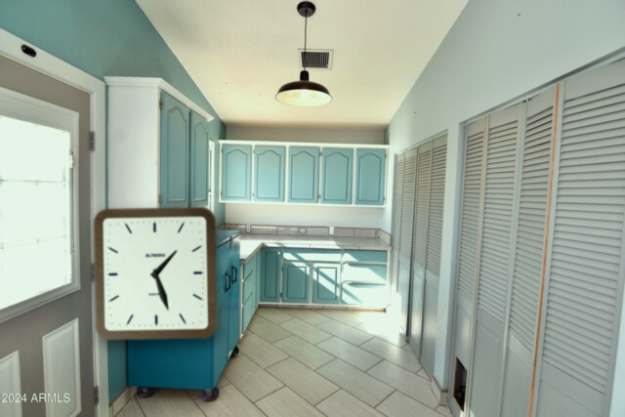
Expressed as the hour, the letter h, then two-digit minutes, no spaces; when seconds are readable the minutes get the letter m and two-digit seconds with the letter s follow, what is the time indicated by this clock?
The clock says 1h27
